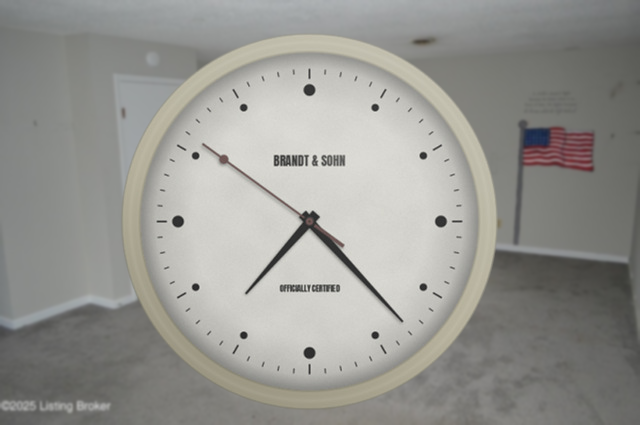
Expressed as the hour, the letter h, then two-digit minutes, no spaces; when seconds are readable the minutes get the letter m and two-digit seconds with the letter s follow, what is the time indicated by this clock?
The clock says 7h22m51s
